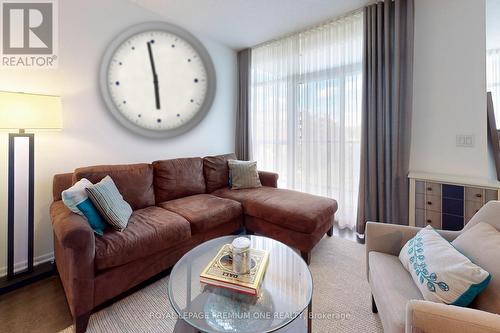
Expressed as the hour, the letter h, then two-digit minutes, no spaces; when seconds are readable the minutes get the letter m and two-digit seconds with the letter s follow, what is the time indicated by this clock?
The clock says 5h59
